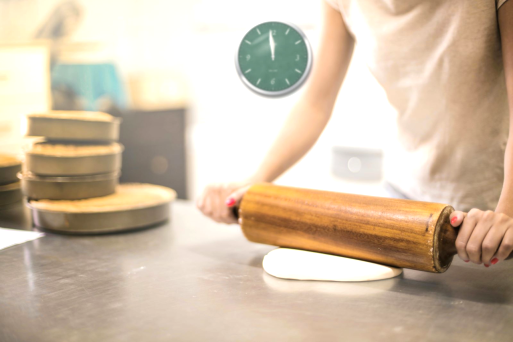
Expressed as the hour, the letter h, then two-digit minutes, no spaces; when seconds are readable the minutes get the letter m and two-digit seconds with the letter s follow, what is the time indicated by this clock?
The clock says 11h59
